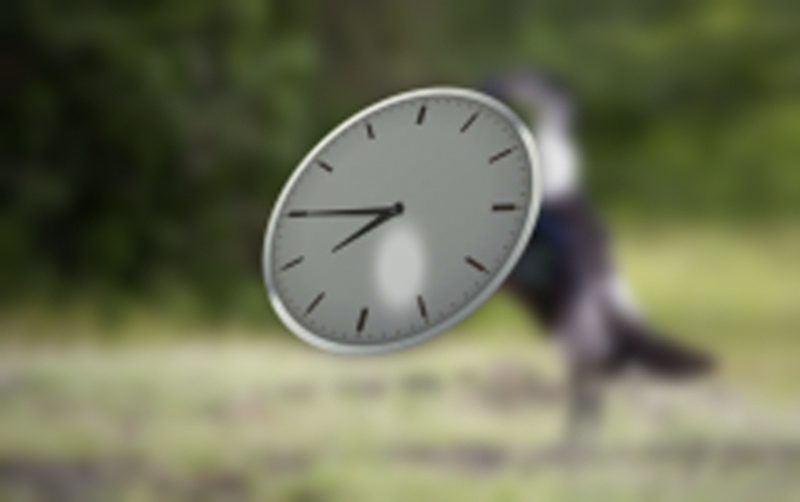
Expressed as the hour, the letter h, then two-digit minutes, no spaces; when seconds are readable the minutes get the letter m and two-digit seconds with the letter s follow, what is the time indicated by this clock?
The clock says 7h45
